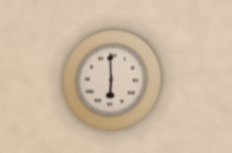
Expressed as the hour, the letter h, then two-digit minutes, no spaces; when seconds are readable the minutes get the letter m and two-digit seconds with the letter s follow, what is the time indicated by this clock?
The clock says 5h59
